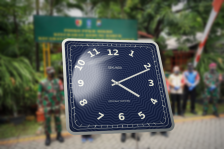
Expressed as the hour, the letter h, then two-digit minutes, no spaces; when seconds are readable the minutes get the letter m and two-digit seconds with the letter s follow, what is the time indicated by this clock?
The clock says 4h11
